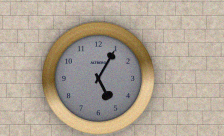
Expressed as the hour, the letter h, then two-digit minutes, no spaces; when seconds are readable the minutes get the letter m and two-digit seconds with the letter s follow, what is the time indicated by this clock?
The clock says 5h05
